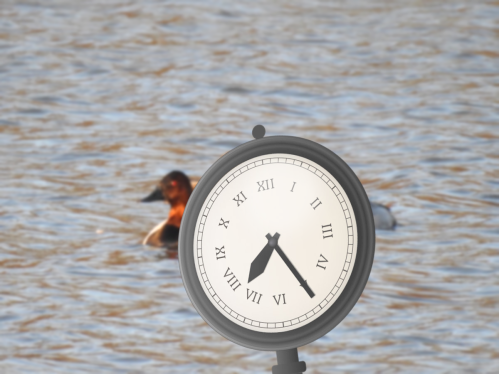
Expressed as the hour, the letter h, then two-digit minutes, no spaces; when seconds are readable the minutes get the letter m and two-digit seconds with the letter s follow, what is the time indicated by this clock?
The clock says 7h25
